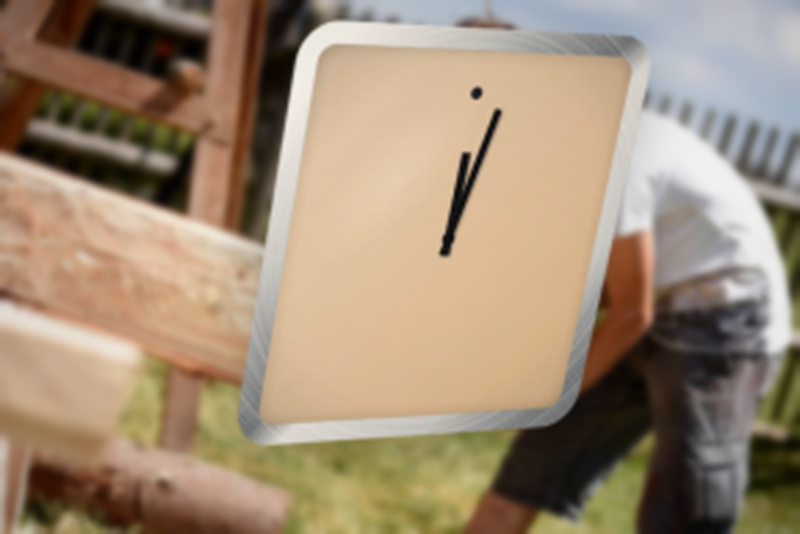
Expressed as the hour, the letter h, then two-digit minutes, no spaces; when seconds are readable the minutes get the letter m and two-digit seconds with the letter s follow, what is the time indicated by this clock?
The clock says 12h02
